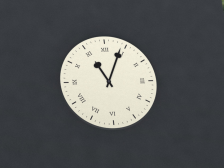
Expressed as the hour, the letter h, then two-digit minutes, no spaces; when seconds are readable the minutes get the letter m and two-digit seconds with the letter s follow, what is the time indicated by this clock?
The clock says 11h04
